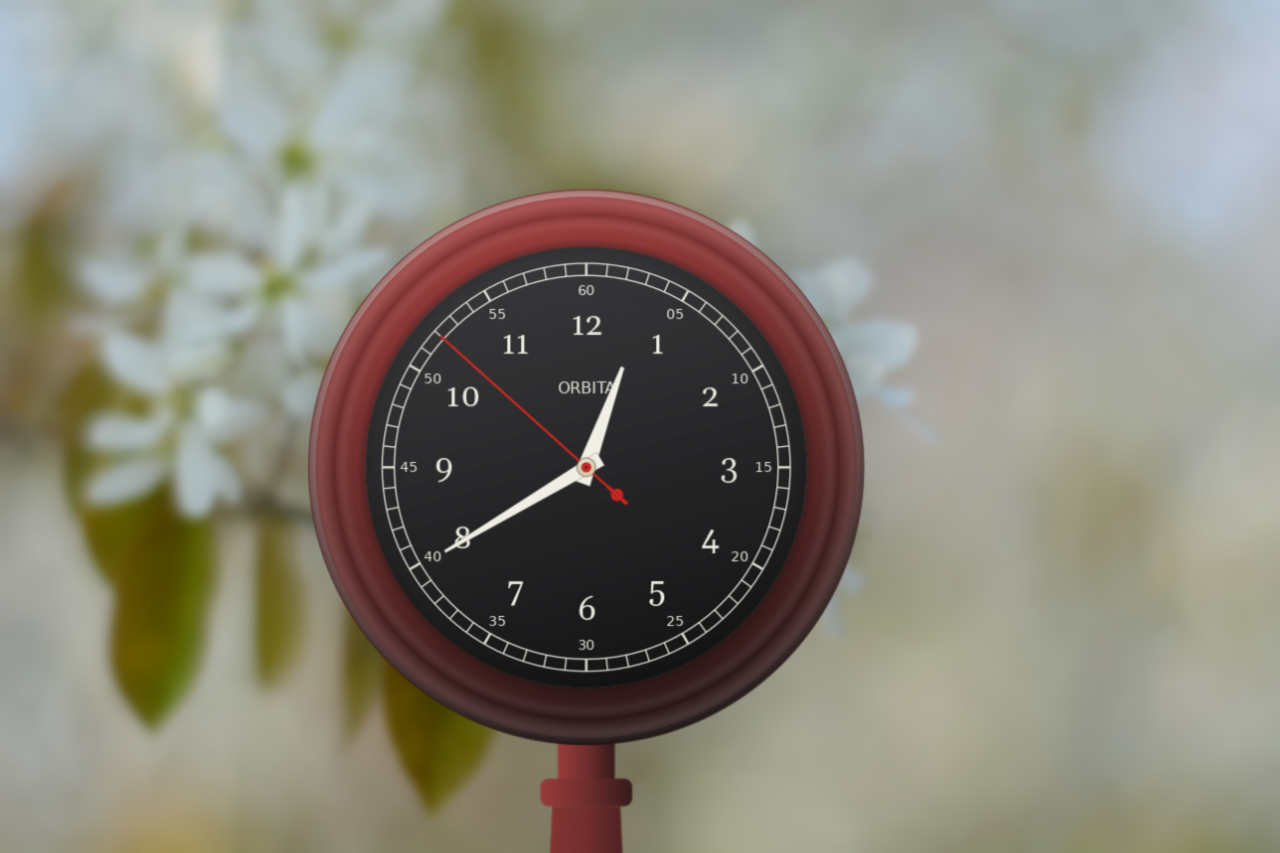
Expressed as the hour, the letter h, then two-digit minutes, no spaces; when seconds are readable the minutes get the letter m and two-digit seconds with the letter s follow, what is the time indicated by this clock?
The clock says 12h39m52s
